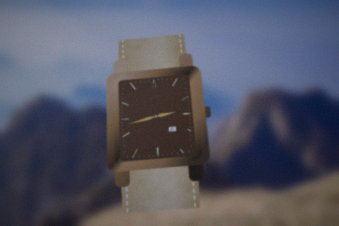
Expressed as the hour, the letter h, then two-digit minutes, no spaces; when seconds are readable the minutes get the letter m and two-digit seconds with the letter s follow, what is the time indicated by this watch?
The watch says 2h43
